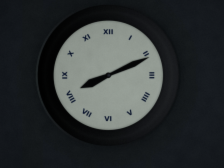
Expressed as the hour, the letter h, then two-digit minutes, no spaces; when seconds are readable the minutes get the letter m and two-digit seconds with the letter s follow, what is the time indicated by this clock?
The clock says 8h11
